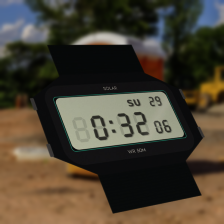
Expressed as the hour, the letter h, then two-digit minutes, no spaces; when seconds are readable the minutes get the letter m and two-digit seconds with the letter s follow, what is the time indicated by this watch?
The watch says 0h32m06s
